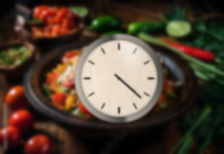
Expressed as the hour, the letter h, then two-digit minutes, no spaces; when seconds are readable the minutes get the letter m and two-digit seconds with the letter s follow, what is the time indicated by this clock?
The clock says 4h22
